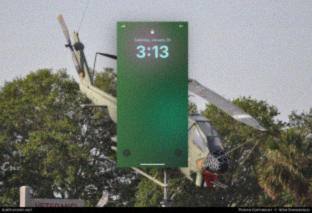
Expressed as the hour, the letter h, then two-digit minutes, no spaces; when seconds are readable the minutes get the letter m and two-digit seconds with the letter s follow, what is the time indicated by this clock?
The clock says 3h13
